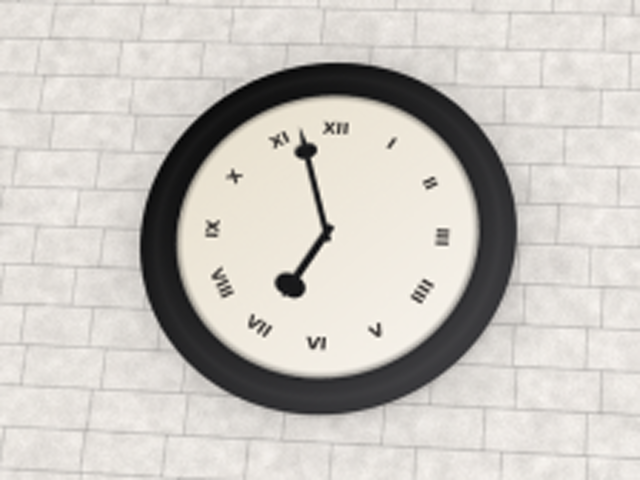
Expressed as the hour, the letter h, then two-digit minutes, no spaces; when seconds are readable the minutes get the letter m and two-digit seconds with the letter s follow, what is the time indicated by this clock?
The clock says 6h57
